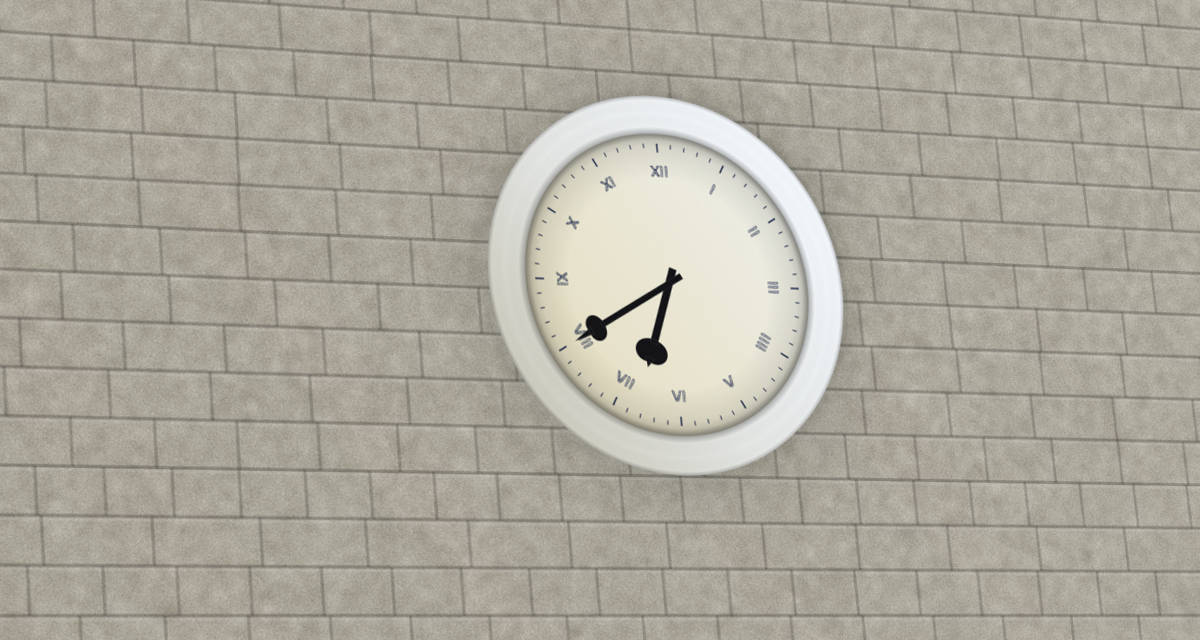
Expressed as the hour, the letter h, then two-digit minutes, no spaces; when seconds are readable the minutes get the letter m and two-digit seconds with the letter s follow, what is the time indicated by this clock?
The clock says 6h40
